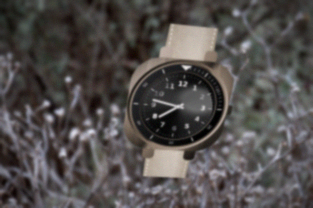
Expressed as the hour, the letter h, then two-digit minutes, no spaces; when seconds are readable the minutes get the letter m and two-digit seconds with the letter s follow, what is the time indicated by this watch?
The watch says 7h47
